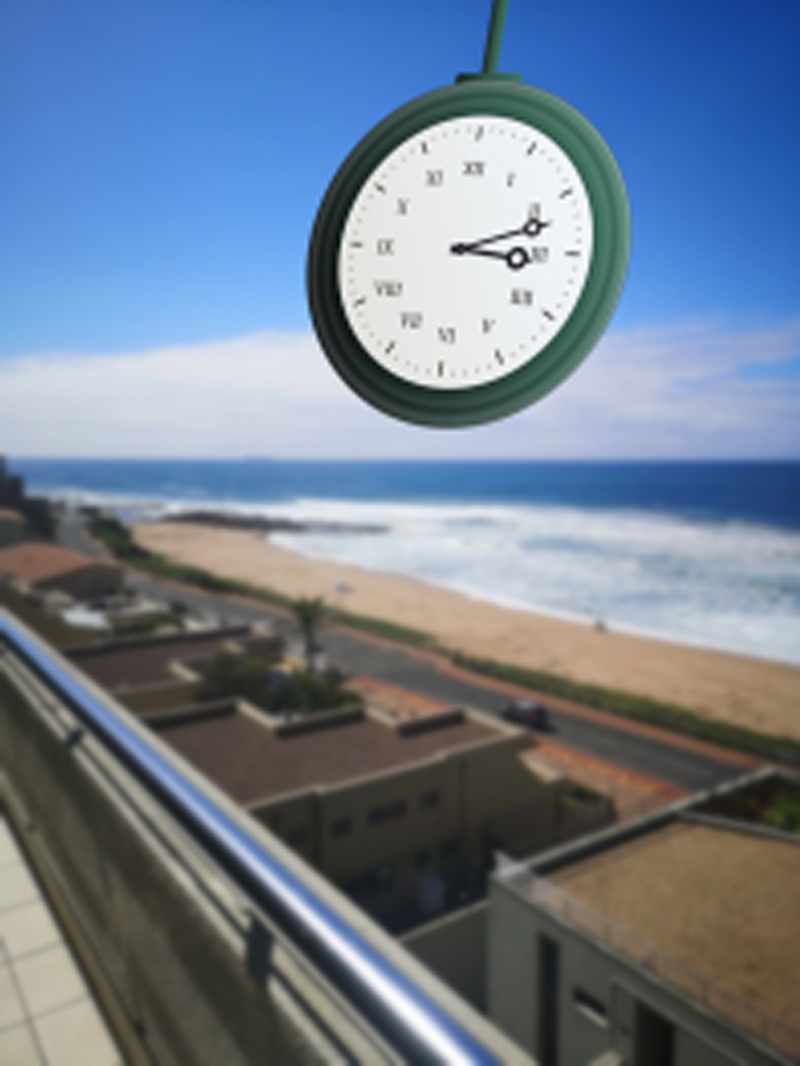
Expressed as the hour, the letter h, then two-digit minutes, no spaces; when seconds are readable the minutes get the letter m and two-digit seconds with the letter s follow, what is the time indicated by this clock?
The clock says 3h12
